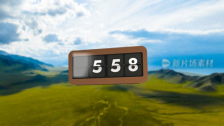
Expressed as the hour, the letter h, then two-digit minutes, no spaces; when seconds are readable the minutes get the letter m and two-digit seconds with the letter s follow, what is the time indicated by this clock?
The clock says 5h58
